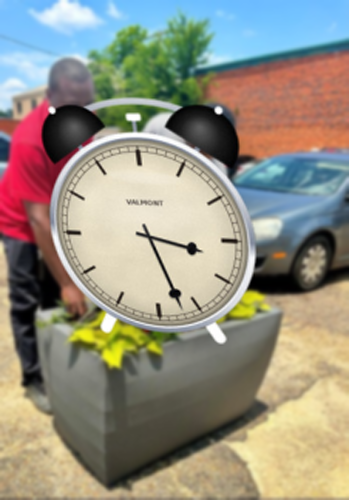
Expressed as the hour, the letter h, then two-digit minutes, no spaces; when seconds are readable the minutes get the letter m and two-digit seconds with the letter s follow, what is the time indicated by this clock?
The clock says 3h27
